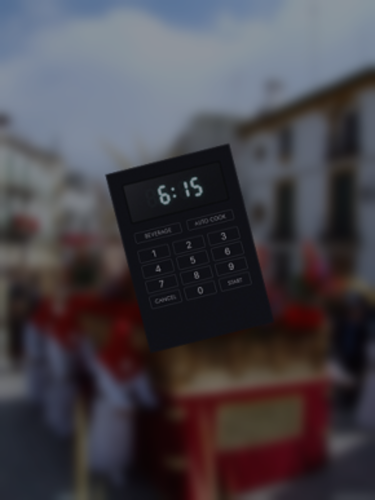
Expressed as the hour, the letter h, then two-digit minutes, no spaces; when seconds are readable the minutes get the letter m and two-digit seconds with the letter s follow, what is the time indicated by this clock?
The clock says 6h15
